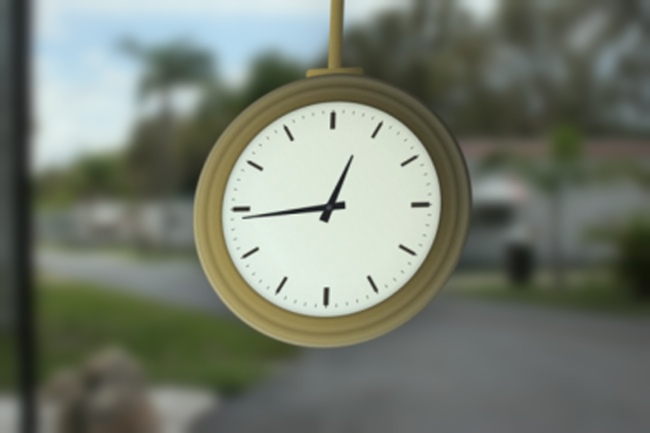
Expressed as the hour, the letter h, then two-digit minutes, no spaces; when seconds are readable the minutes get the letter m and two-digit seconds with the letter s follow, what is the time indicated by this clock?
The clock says 12h44
